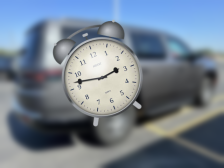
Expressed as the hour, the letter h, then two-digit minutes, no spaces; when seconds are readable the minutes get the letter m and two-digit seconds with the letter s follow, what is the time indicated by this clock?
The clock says 2h47
